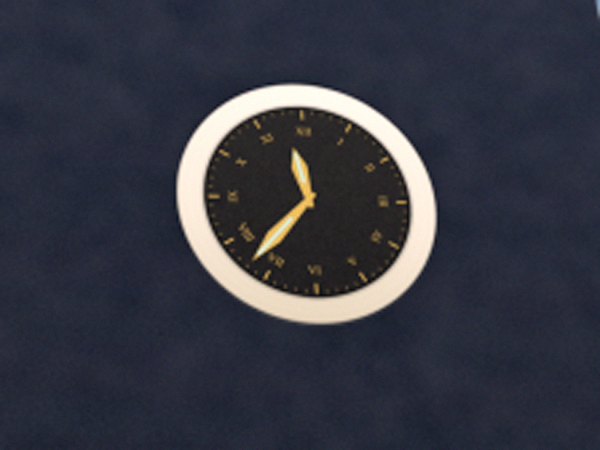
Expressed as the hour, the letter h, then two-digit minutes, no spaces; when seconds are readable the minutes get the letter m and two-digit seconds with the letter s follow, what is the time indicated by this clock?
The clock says 11h37
